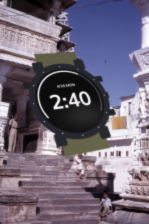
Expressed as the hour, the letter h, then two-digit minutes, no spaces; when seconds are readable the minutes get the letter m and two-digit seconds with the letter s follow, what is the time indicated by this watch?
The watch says 2h40
